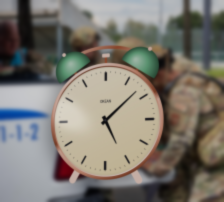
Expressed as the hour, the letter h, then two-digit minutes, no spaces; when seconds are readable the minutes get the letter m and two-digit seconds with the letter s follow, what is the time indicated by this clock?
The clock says 5h08
